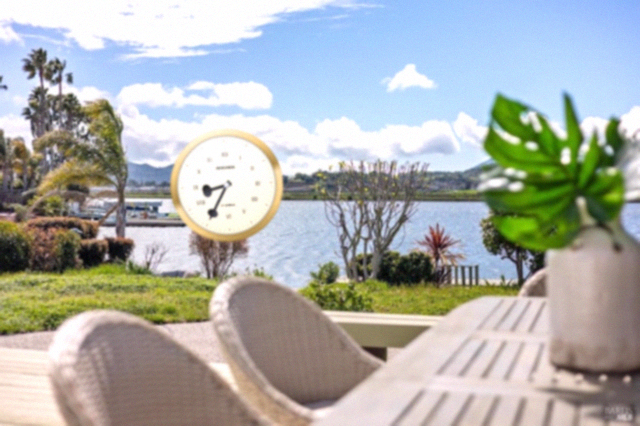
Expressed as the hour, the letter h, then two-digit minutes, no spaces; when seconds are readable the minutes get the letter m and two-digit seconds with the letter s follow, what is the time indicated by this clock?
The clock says 8h35
